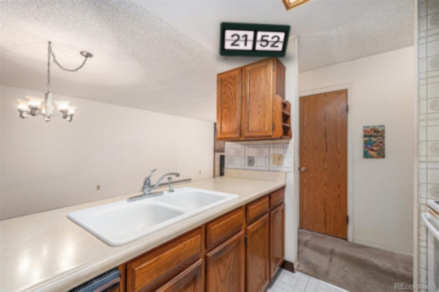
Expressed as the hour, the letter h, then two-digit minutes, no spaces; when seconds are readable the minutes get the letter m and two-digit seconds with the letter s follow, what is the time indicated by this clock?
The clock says 21h52
